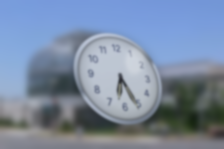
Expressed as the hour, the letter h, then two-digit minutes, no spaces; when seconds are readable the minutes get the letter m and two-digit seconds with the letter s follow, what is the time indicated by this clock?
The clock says 6h26
